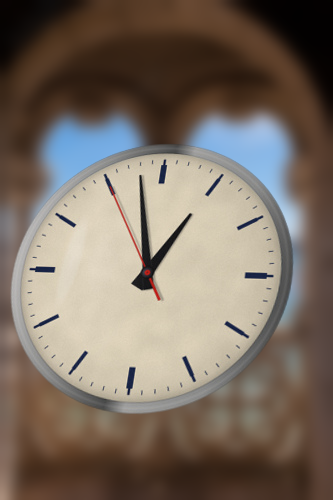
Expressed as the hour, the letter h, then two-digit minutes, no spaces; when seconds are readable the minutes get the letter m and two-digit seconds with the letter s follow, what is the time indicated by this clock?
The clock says 12h57m55s
